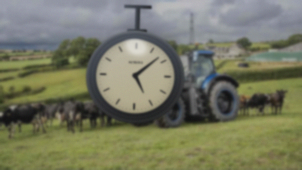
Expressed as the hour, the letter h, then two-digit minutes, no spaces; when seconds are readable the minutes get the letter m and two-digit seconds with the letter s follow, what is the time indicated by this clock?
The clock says 5h08
